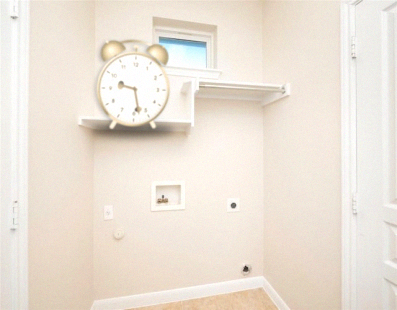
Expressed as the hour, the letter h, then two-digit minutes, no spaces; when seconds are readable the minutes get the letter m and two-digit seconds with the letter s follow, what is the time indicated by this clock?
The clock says 9h28
